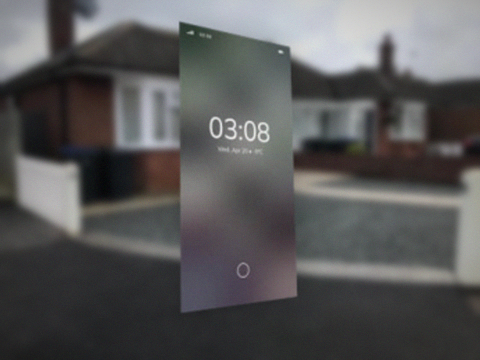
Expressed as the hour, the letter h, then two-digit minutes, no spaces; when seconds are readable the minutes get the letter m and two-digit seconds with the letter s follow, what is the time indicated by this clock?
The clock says 3h08
